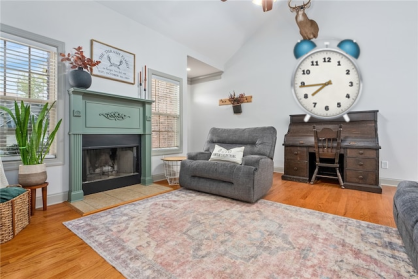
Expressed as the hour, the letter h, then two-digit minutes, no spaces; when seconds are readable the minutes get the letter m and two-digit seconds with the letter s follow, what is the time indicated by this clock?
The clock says 7h44
